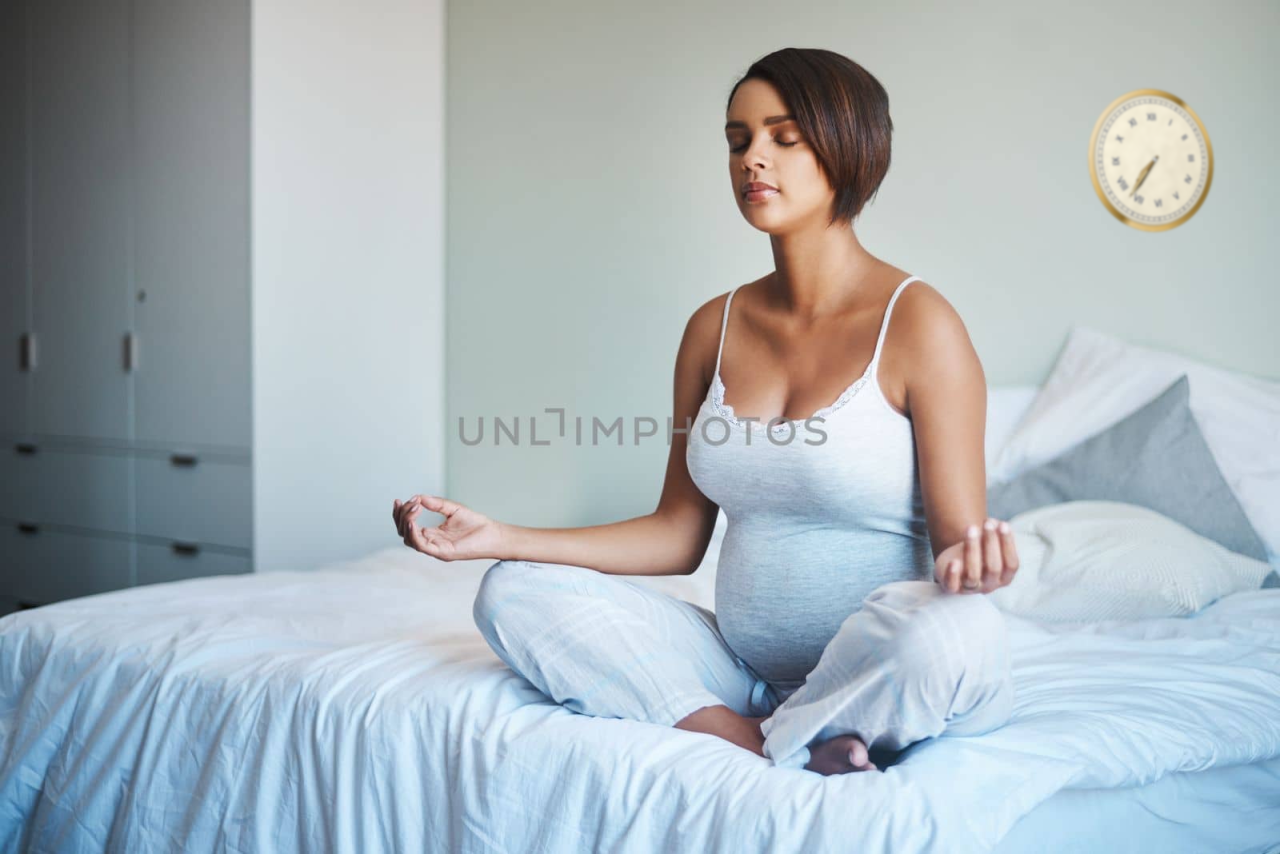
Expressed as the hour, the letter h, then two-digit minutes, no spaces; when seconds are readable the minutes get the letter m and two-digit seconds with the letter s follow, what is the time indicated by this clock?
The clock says 7h37
